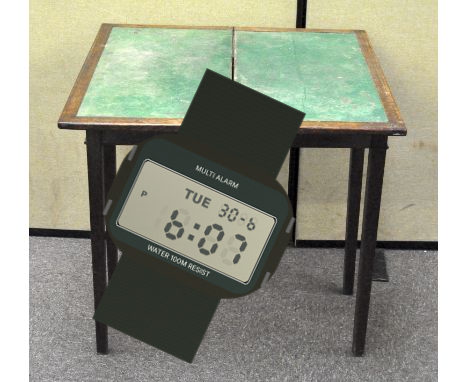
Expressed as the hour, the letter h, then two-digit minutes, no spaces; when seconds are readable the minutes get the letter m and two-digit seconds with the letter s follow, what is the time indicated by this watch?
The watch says 6h07
